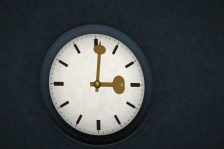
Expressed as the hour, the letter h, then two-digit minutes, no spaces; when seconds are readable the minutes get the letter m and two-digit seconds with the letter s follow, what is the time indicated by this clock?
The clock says 3h01
